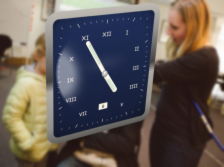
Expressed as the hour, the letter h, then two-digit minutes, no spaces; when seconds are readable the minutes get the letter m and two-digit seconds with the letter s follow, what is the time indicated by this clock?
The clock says 4h55
